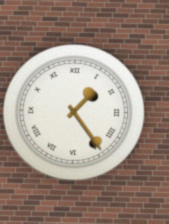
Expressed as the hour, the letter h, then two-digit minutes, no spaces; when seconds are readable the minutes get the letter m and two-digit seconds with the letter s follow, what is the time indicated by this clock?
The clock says 1h24
